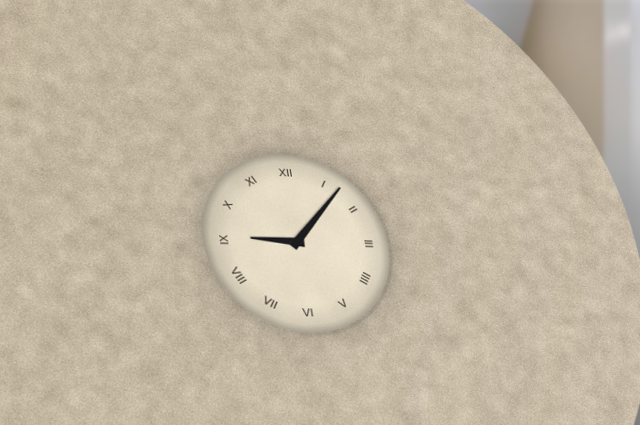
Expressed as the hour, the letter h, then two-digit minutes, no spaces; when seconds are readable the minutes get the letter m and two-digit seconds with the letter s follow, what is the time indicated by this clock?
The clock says 9h07
